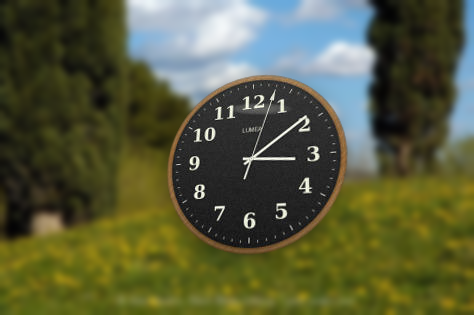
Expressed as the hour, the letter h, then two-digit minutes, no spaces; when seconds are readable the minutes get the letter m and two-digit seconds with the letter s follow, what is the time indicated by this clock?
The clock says 3h09m03s
